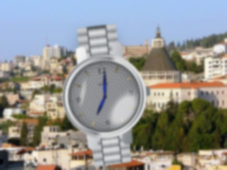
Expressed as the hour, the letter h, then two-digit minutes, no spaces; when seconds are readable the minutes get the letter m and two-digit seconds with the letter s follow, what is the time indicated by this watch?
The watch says 7h01
